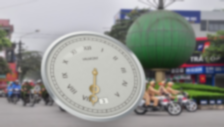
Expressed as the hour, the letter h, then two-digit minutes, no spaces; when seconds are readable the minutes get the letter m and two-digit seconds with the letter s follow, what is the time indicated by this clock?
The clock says 6h33
